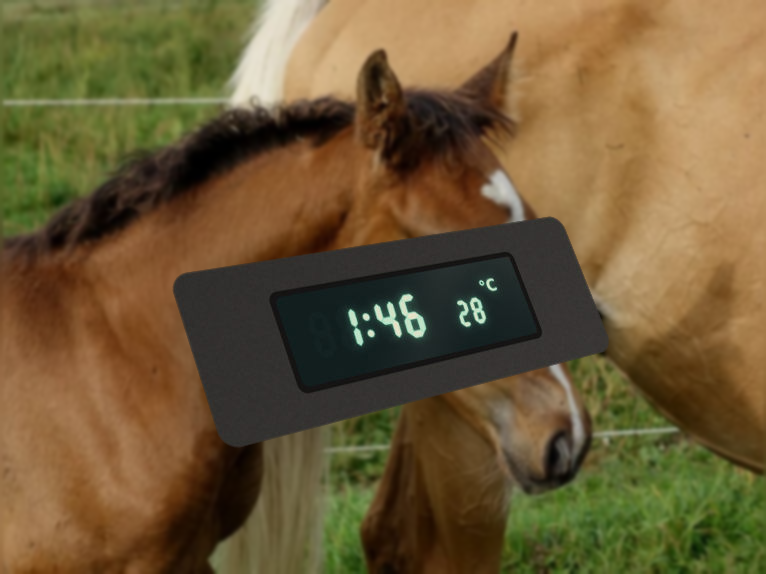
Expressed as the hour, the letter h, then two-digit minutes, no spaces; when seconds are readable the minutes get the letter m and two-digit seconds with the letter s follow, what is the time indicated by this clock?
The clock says 1h46
